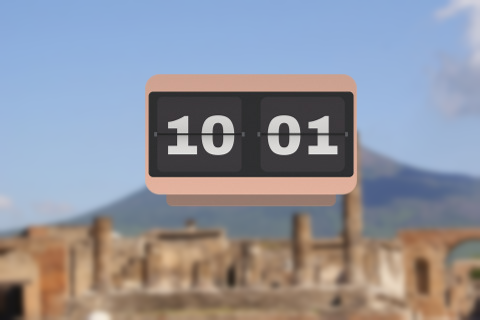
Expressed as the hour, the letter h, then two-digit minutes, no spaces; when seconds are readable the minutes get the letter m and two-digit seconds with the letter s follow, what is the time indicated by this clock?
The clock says 10h01
